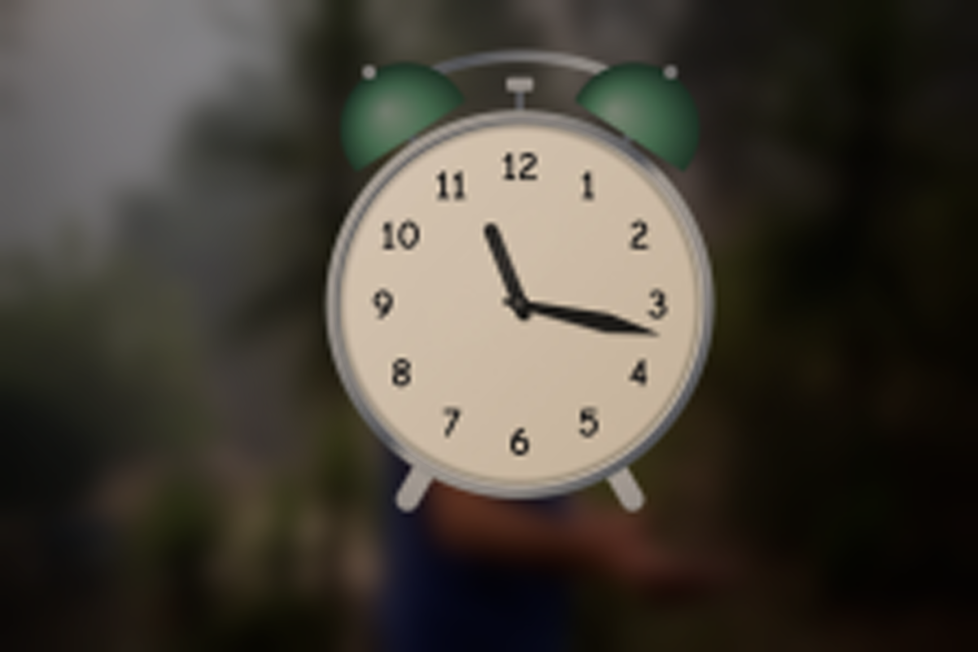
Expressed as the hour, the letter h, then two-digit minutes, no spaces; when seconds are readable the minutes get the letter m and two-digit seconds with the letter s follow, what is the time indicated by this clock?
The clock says 11h17
